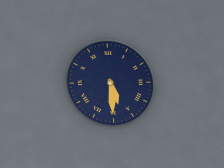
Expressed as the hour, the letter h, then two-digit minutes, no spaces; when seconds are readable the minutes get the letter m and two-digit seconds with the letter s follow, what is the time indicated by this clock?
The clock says 5h30
